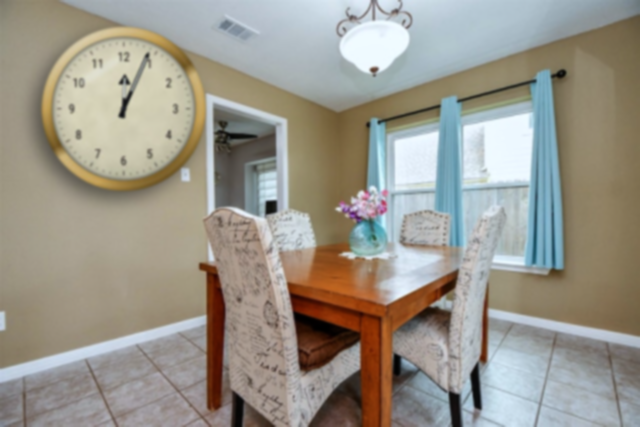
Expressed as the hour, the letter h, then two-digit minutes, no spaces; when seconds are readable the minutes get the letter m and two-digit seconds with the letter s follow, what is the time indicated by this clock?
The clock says 12h04
